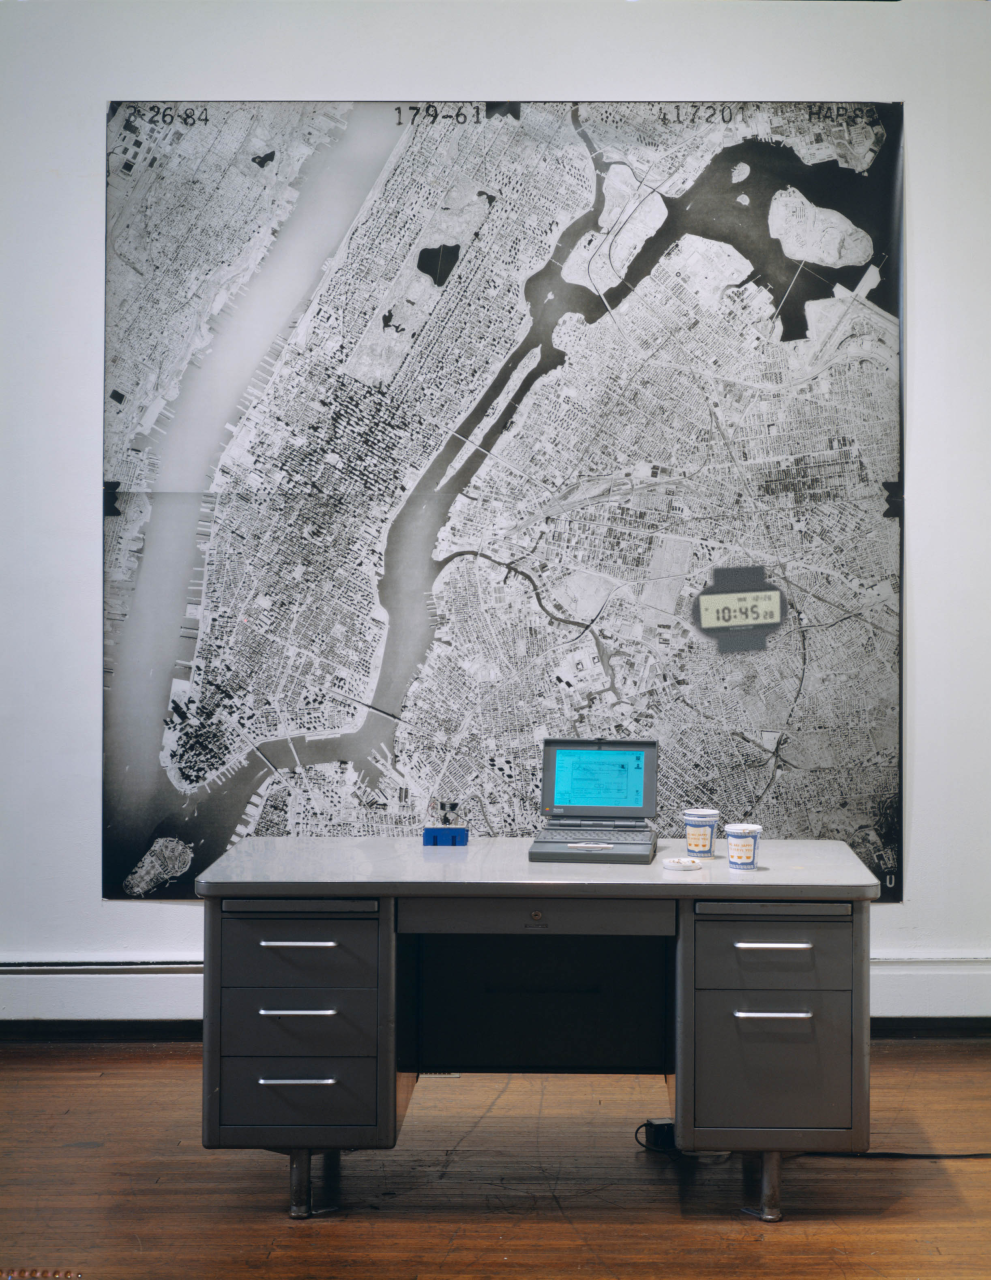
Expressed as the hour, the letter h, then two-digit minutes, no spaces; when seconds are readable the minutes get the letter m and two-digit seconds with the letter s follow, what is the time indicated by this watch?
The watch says 10h45
